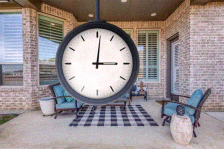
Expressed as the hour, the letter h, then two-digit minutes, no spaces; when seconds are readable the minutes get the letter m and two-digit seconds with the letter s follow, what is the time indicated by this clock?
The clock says 3h01
